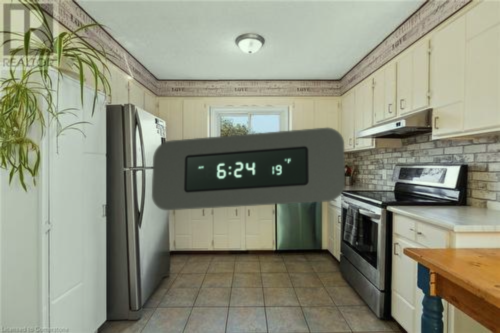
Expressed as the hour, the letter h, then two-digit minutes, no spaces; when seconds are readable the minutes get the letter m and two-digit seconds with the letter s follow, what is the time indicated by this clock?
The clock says 6h24
